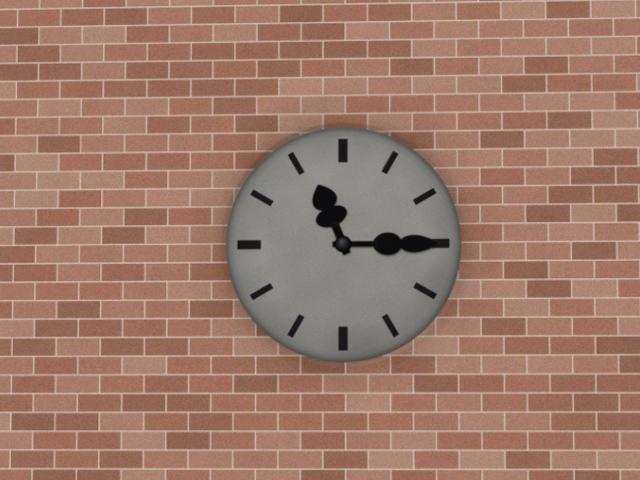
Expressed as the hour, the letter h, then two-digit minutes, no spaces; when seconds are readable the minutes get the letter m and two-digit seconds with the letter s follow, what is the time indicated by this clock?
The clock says 11h15
